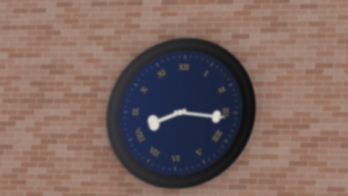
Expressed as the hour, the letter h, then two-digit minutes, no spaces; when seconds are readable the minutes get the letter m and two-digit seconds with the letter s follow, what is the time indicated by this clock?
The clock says 8h16
